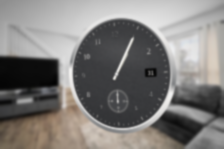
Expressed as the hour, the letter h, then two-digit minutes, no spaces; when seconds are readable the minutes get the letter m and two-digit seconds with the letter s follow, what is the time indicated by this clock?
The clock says 1h05
